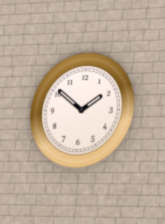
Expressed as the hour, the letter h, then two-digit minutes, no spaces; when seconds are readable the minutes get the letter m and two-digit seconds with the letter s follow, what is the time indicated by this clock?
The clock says 1h51
